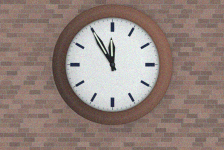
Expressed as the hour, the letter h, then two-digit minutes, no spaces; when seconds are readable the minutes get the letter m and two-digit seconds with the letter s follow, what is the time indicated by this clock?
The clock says 11h55
